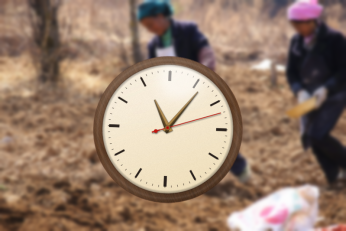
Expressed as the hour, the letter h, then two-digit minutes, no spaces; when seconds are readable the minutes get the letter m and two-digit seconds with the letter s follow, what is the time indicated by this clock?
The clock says 11h06m12s
